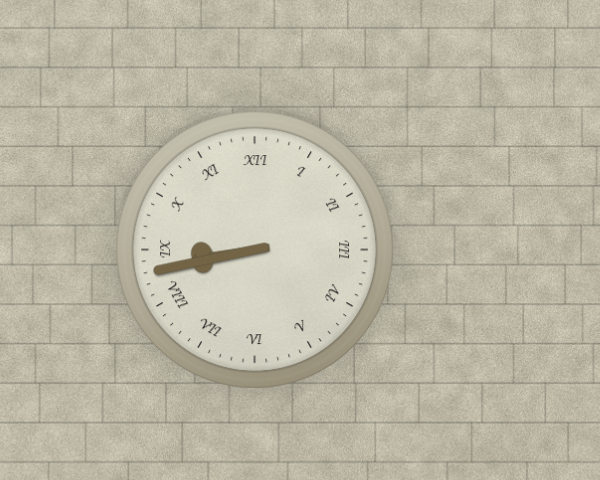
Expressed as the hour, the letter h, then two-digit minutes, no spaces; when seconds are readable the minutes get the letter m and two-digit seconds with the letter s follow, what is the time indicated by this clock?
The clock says 8h43
